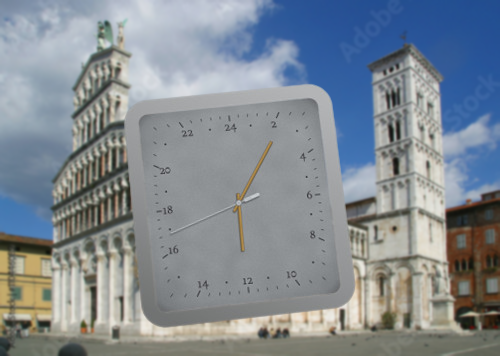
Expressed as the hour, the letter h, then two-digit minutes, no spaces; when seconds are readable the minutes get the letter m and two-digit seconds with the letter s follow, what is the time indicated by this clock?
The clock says 12h05m42s
